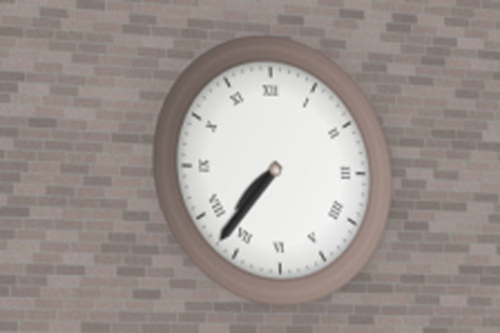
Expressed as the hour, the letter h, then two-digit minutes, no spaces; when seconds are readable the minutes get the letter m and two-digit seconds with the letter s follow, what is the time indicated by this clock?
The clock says 7h37
